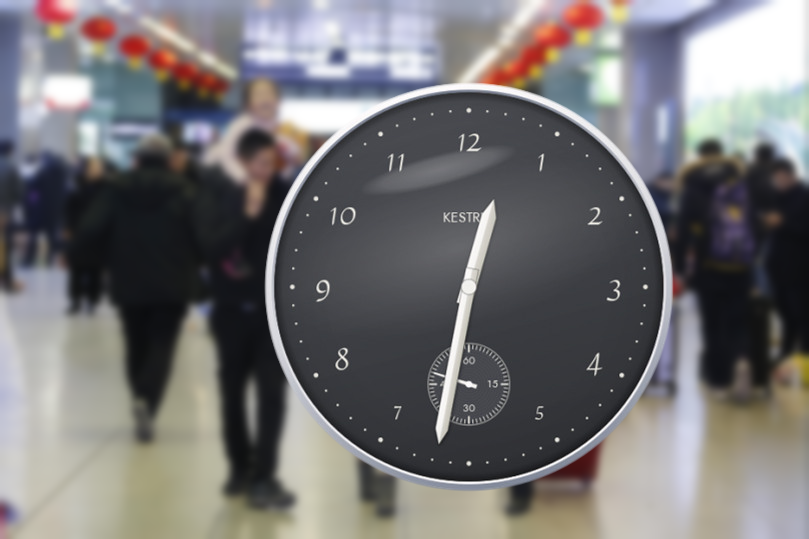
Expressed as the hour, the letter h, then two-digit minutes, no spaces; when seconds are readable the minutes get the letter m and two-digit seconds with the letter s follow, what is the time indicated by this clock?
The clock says 12h31m48s
